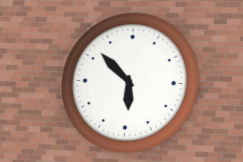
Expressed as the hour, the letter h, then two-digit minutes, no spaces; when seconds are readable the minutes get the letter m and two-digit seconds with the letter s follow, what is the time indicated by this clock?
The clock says 5h52
